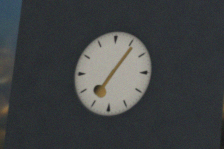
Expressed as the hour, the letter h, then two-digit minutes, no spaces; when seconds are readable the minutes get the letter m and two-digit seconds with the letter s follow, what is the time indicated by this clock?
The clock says 7h06
